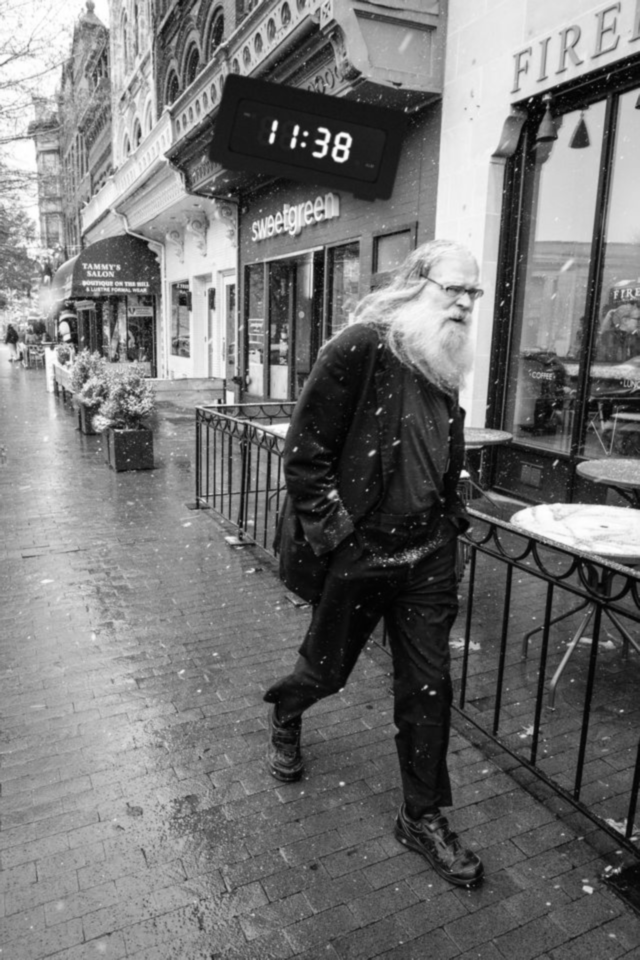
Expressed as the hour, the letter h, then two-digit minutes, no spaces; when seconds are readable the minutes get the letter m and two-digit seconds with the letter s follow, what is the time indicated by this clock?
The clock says 11h38
